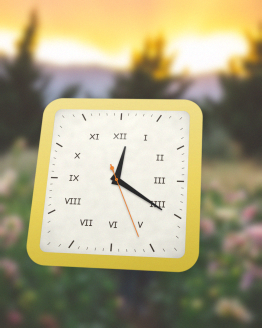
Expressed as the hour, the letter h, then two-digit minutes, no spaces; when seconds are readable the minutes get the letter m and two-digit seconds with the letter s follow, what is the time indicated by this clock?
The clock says 12h20m26s
